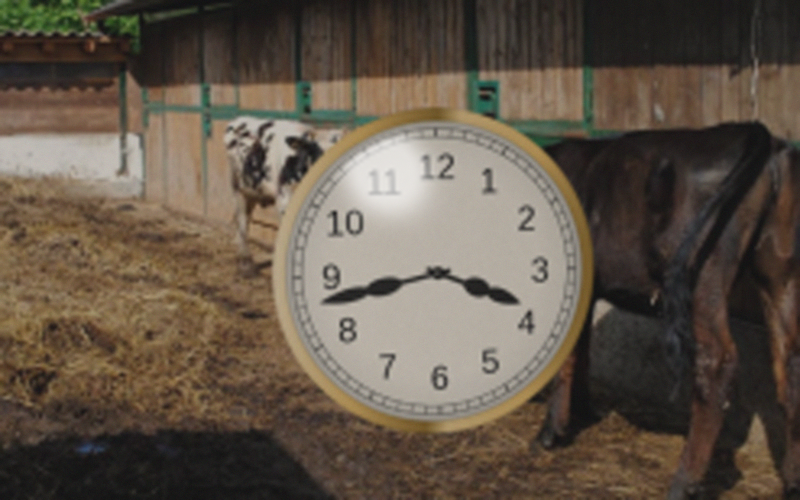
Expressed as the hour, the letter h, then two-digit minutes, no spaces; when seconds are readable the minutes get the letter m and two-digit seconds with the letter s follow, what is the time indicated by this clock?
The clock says 3h43
